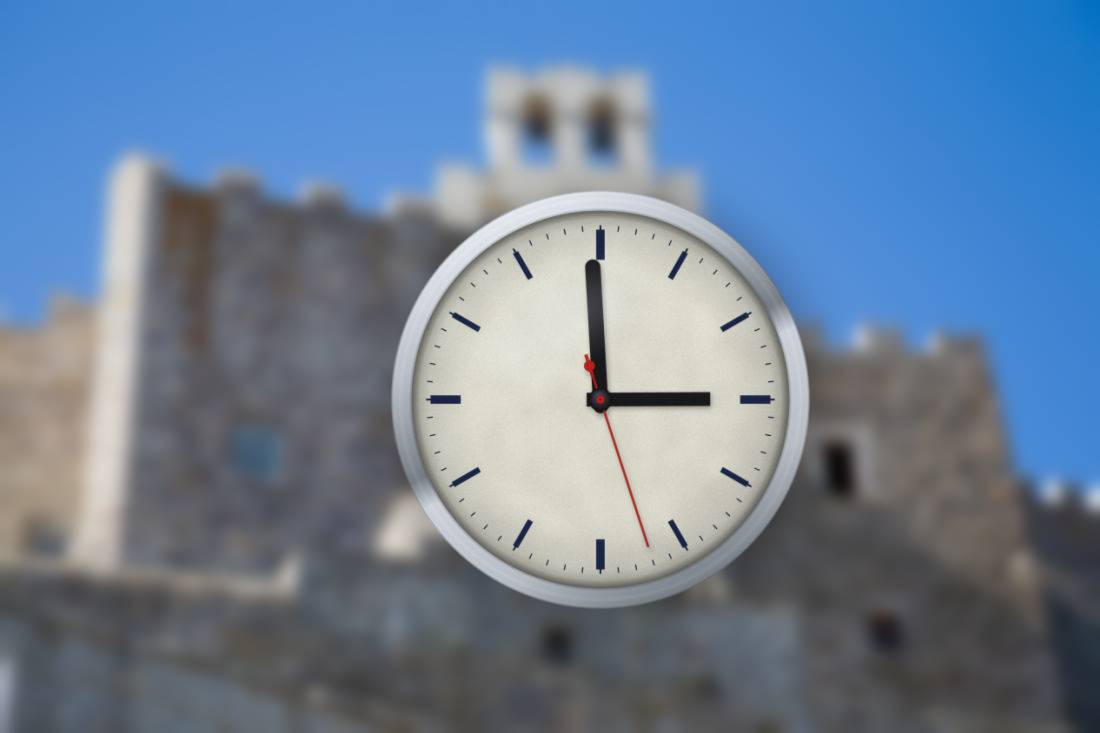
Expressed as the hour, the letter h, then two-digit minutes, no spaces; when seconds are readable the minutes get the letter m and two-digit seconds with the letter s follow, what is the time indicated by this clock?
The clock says 2h59m27s
